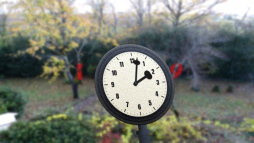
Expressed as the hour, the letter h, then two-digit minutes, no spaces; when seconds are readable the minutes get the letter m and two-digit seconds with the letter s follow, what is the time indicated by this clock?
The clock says 2h02
